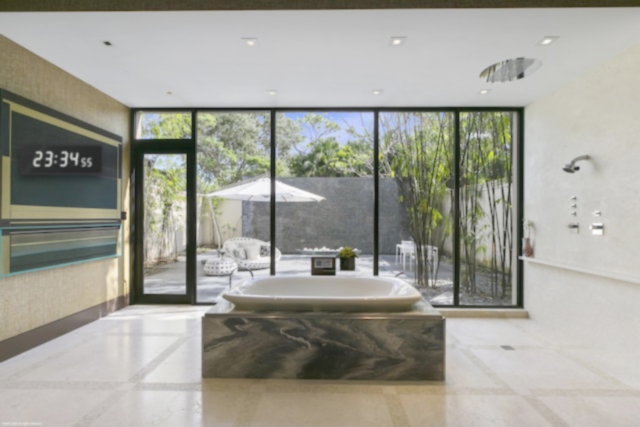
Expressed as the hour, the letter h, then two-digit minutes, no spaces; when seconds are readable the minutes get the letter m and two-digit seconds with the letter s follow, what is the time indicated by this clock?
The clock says 23h34
